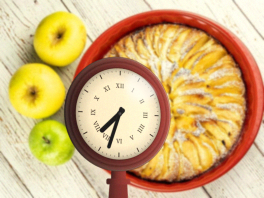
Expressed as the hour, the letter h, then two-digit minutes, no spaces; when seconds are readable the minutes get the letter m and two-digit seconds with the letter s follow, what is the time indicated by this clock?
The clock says 7h33
